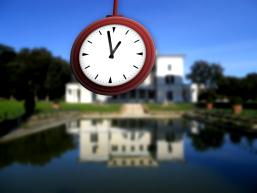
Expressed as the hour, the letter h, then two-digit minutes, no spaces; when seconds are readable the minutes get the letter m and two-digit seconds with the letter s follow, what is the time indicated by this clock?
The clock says 12h58
